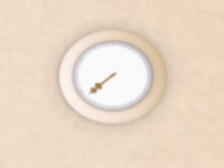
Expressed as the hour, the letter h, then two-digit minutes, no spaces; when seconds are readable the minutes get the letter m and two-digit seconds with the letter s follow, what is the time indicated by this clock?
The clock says 7h38
